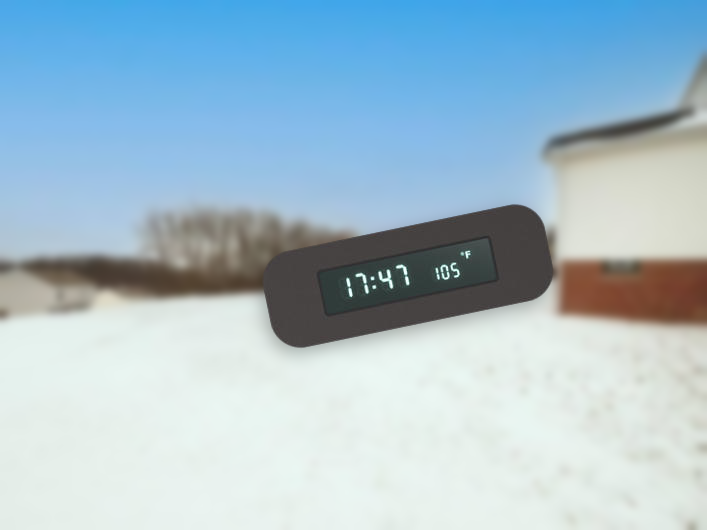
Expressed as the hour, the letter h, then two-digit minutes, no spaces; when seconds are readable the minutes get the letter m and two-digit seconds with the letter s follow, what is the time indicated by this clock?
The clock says 17h47
